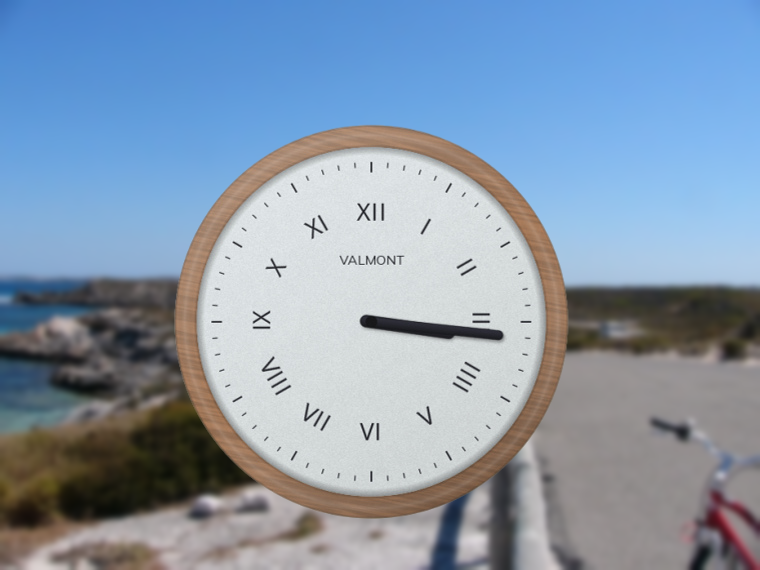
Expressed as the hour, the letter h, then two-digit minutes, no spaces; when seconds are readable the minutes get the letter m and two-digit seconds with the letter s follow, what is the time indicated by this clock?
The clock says 3h16
